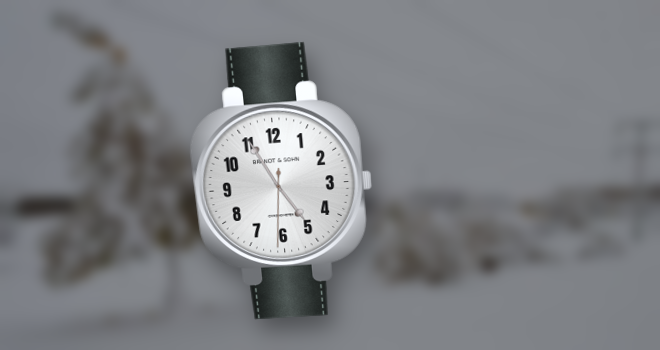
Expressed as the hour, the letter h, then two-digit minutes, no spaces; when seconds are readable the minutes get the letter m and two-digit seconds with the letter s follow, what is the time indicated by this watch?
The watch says 4h55m31s
